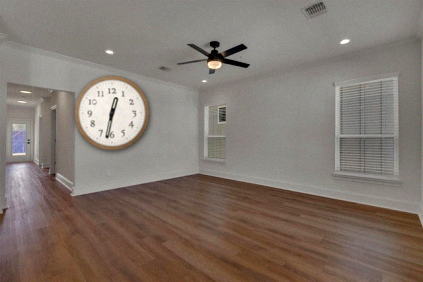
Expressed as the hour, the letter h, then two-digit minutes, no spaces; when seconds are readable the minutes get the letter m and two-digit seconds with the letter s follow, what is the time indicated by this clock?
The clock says 12h32
